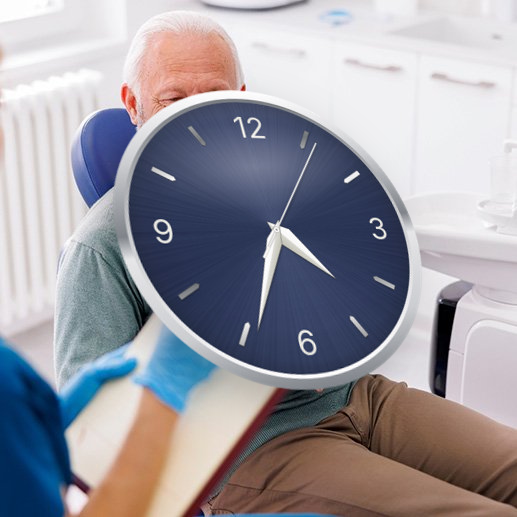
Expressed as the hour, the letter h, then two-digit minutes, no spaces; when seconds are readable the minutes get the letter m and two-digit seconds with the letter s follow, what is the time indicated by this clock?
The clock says 4h34m06s
